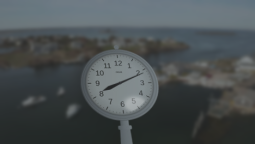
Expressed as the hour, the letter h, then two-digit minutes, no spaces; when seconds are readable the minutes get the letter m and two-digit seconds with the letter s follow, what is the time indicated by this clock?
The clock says 8h11
